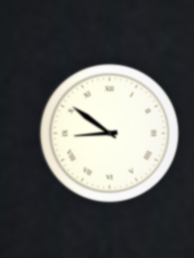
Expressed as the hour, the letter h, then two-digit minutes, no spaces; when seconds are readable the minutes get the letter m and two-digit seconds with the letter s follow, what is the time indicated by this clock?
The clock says 8h51
